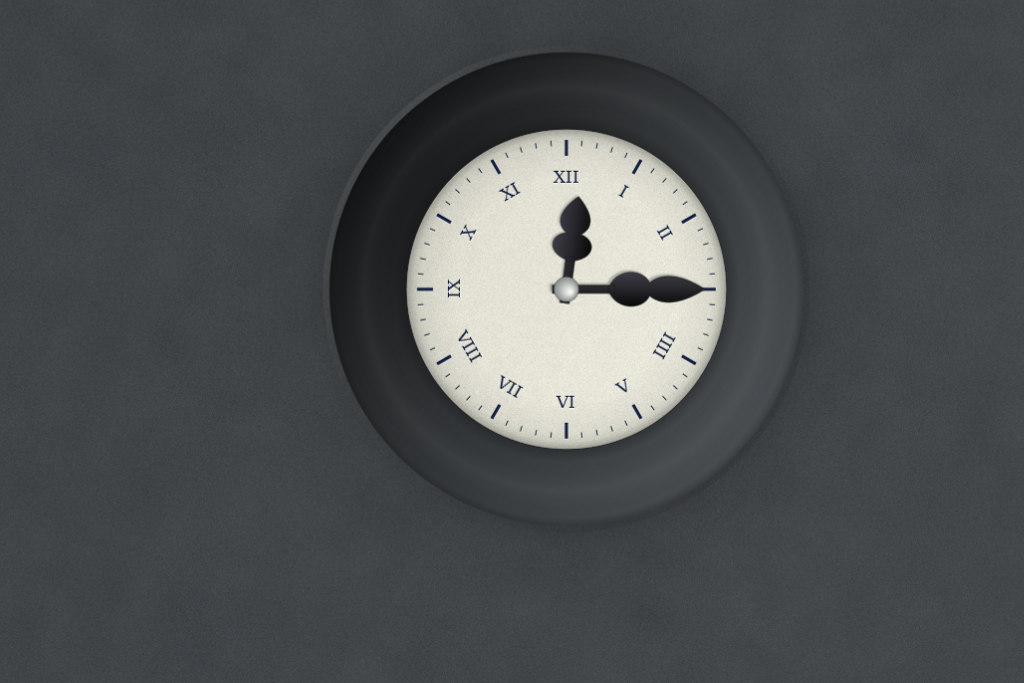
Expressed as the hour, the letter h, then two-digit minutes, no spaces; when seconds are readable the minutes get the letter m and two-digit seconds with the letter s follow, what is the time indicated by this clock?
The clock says 12h15
